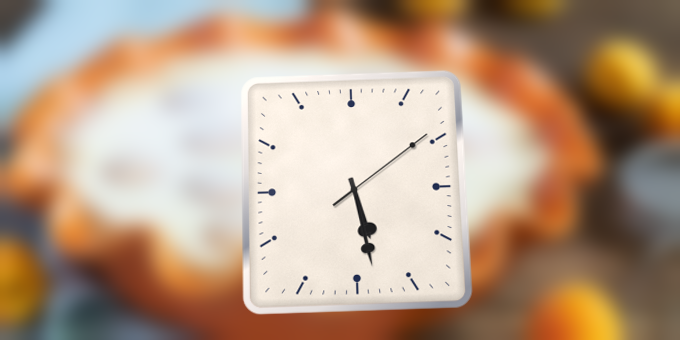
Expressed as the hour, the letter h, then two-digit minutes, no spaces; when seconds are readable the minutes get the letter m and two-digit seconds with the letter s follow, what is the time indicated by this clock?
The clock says 5h28m09s
